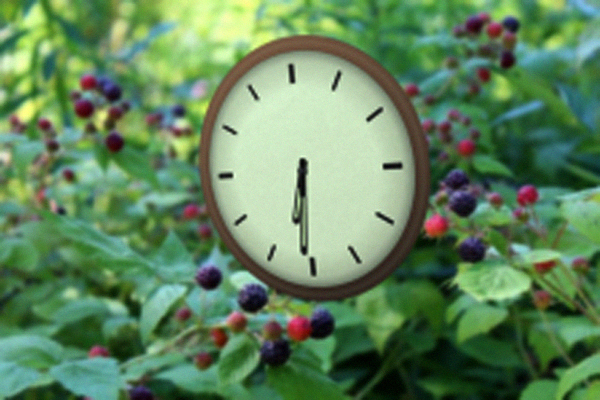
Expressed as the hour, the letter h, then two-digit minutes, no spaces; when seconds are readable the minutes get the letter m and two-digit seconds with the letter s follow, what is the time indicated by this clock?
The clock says 6h31
